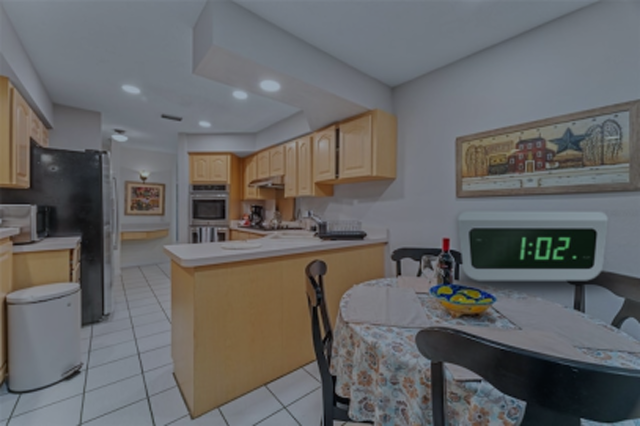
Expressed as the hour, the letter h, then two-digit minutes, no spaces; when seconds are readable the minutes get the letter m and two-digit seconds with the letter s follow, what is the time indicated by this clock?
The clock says 1h02
